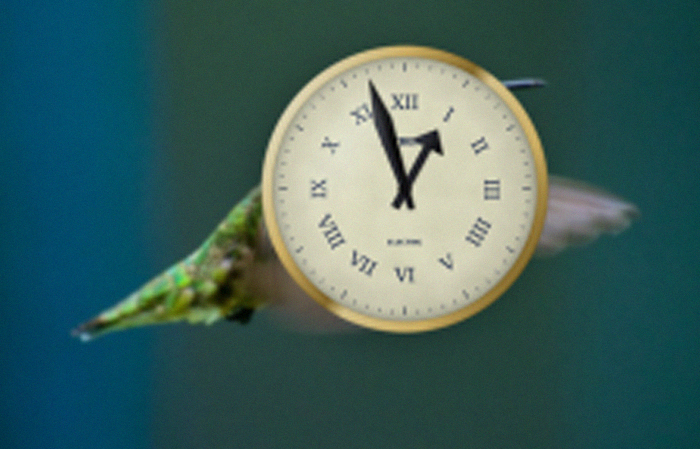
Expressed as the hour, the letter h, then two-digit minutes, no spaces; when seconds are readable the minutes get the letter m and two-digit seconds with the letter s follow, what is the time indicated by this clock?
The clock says 12h57
